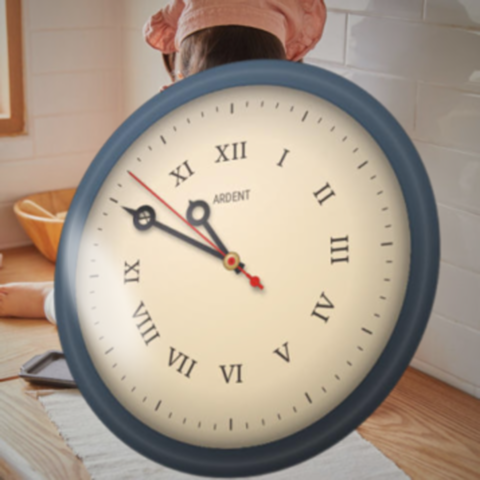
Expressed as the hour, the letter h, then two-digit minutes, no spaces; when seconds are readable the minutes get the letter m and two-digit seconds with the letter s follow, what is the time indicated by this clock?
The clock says 10h49m52s
